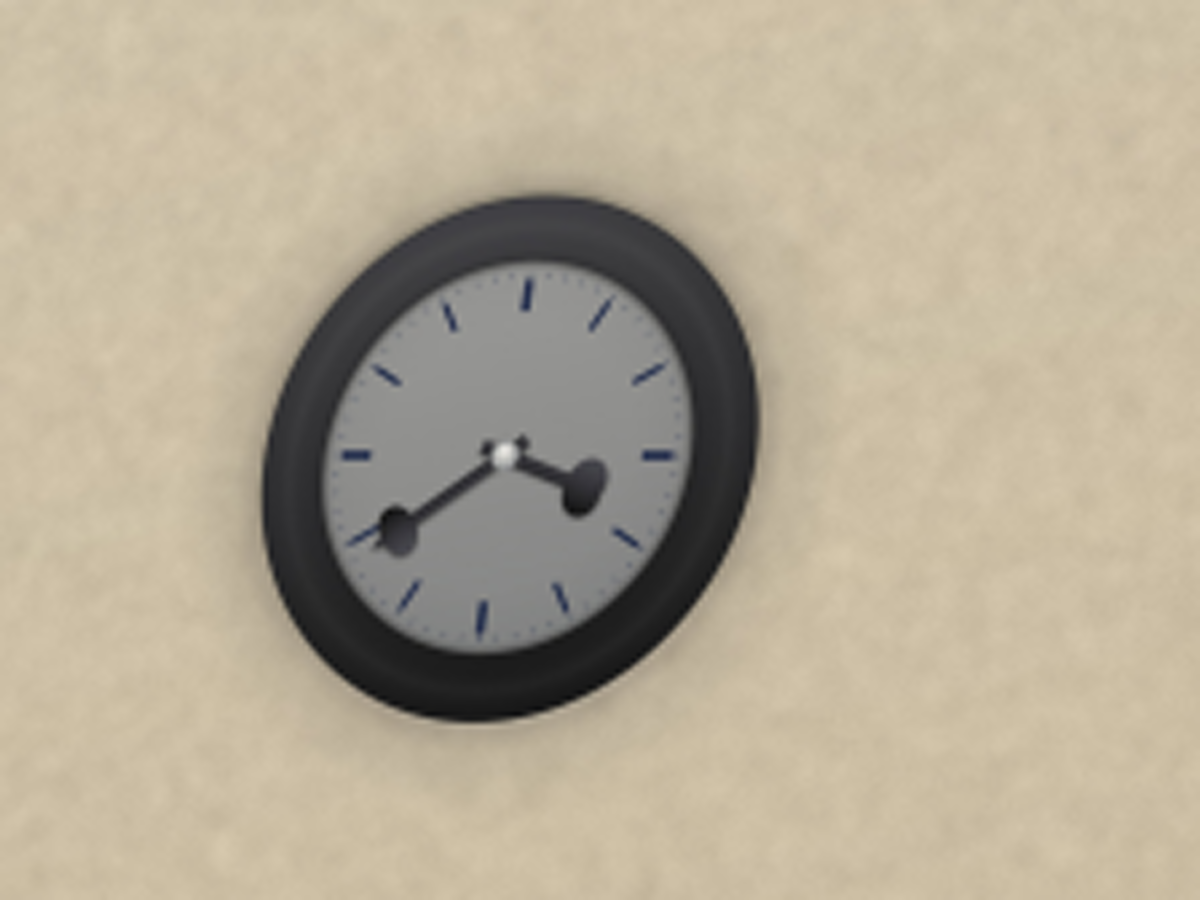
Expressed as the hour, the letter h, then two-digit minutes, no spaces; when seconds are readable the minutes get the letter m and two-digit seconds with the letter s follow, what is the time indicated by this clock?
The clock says 3h39
